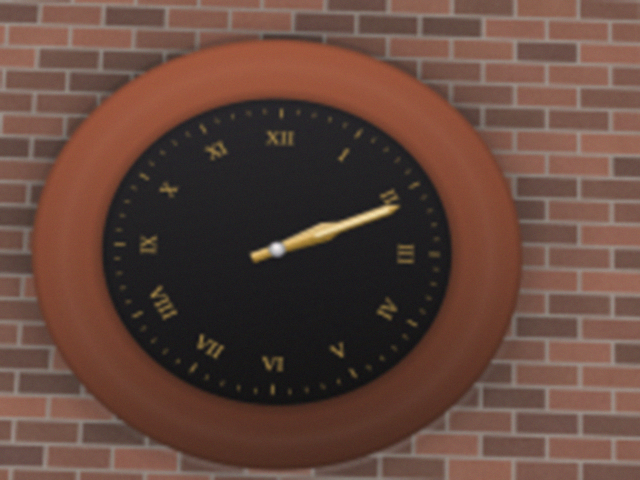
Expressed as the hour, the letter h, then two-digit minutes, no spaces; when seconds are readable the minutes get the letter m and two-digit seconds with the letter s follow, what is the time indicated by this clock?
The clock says 2h11
